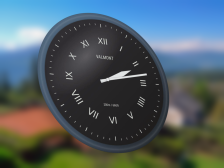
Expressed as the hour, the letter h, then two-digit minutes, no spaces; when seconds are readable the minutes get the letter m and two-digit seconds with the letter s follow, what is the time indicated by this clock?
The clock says 2h13
